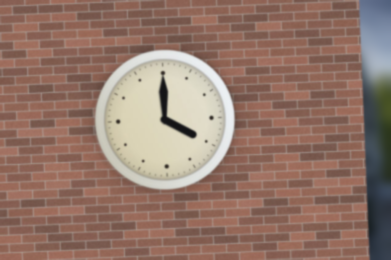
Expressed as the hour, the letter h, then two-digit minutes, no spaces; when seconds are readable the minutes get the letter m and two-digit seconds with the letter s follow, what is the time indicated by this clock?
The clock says 4h00
